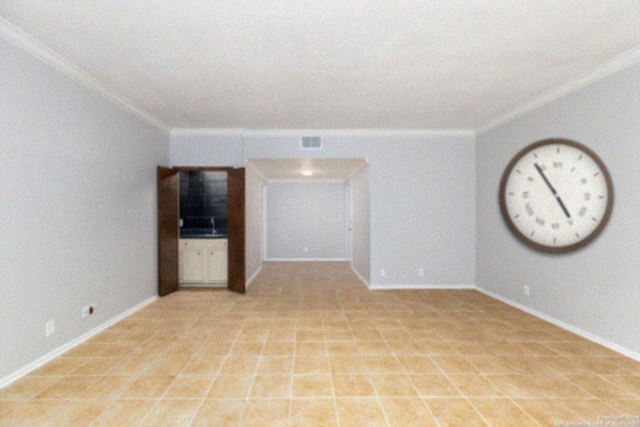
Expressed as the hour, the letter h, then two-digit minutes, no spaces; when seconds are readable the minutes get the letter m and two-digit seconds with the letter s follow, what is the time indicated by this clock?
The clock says 4h54
